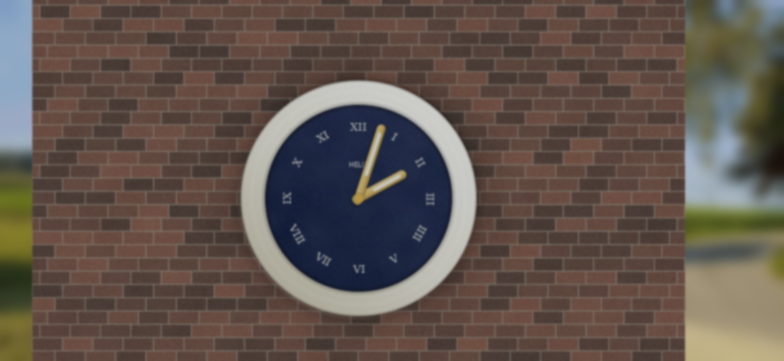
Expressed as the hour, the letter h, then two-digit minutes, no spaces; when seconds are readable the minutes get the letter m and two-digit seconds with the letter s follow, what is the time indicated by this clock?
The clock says 2h03
